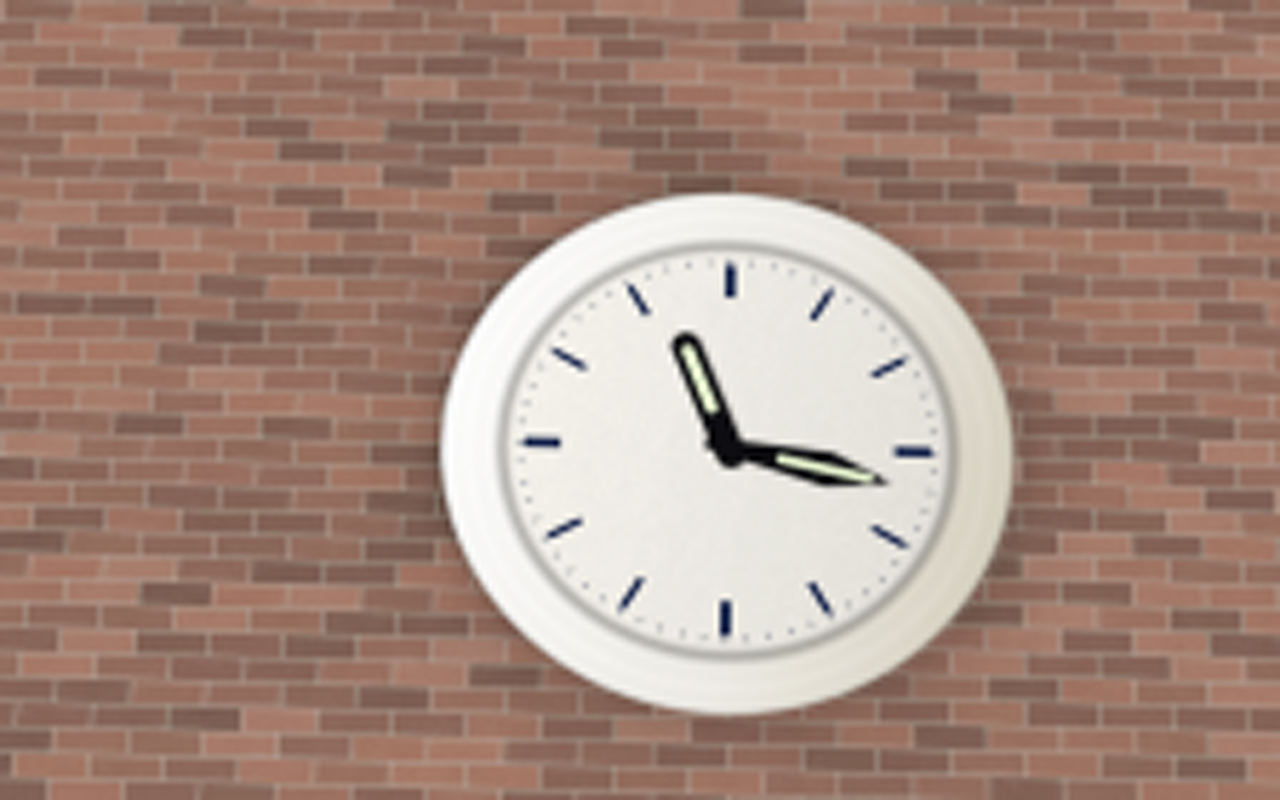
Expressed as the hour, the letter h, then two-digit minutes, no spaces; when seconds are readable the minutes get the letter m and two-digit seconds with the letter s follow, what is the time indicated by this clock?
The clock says 11h17
